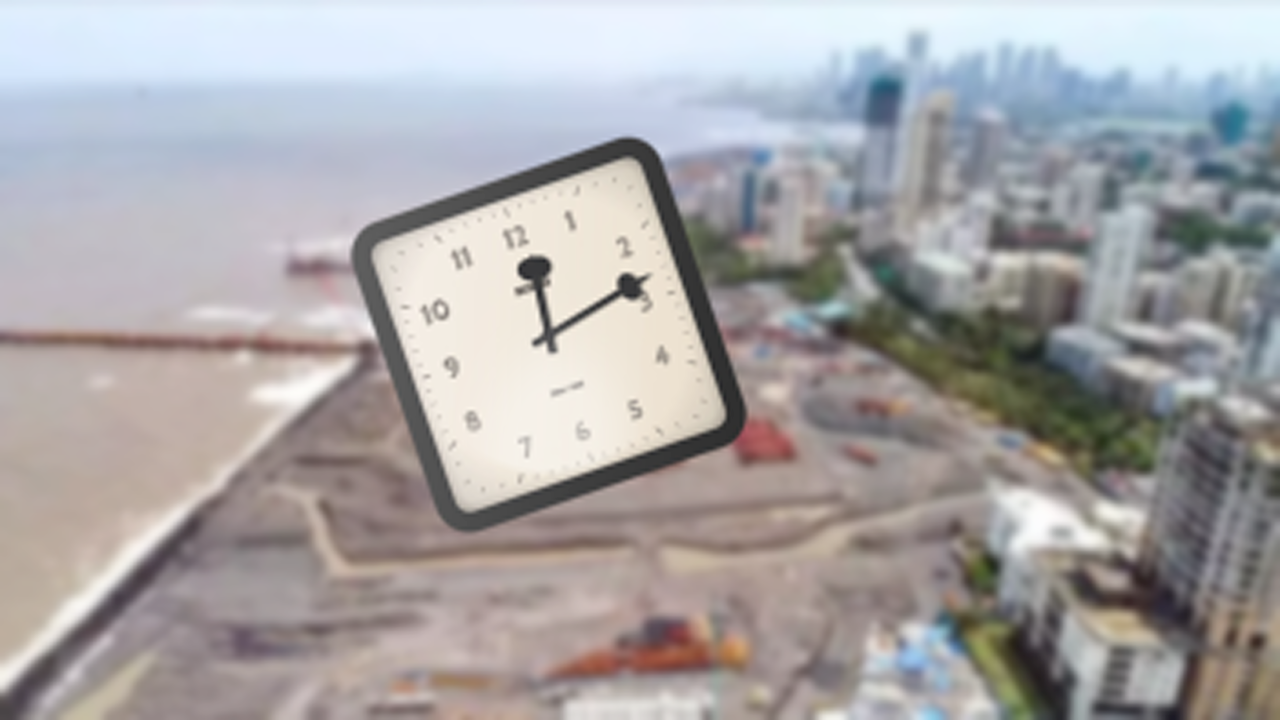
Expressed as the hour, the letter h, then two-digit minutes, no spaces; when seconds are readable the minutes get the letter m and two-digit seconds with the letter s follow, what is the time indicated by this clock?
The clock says 12h13
